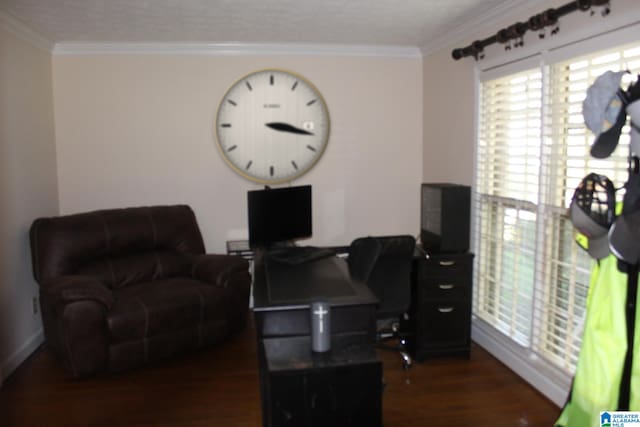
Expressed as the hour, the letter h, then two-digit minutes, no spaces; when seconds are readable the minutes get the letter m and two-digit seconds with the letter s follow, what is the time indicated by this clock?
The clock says 3h17
